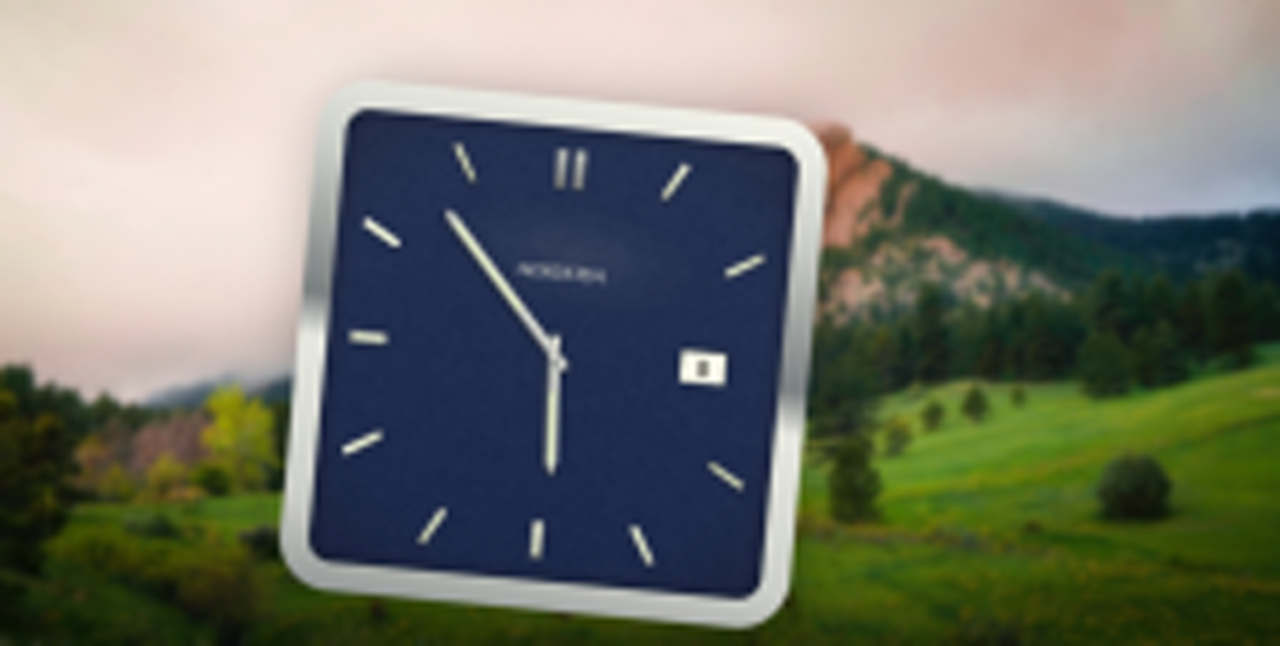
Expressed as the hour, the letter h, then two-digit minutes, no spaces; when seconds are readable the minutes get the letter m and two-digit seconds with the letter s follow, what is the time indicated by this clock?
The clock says 5h53
